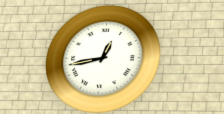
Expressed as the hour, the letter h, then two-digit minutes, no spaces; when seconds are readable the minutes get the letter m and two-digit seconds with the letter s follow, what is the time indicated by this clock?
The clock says 12h43
